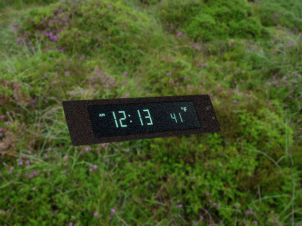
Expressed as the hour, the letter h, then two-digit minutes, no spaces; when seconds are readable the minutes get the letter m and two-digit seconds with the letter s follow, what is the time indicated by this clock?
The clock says 12h13
